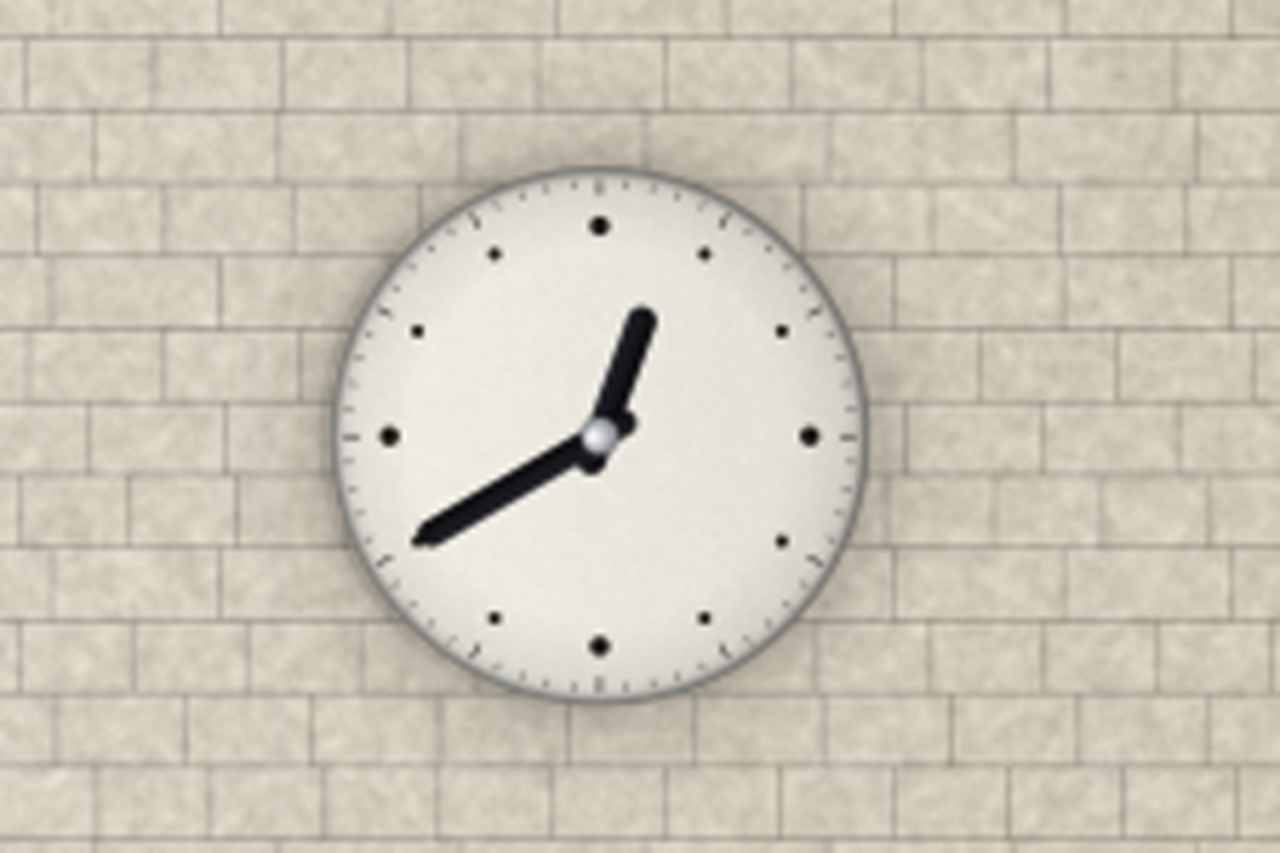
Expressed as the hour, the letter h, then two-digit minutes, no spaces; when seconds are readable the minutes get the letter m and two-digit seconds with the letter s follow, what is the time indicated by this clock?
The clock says 12h40
